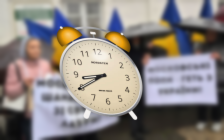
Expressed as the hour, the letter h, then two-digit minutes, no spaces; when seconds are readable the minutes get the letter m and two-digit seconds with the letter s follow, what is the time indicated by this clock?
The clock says 8h40
